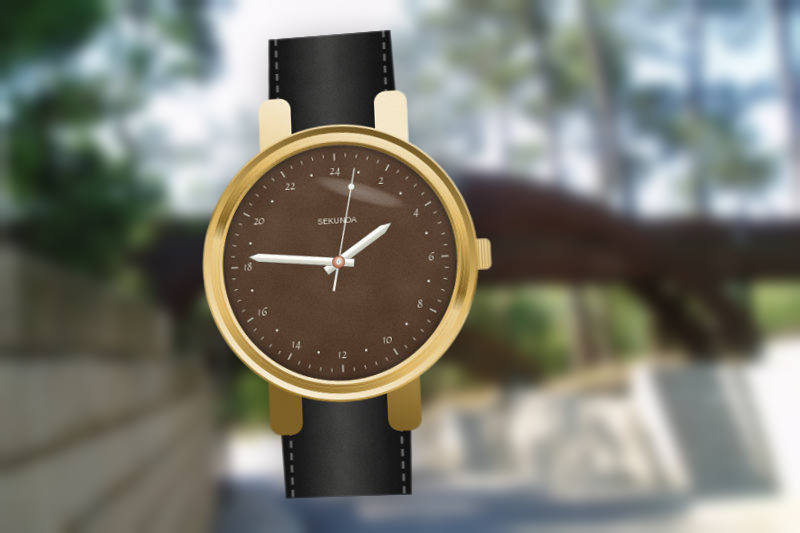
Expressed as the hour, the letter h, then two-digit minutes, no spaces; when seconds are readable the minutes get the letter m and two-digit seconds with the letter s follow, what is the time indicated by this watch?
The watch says 3h46m02s
